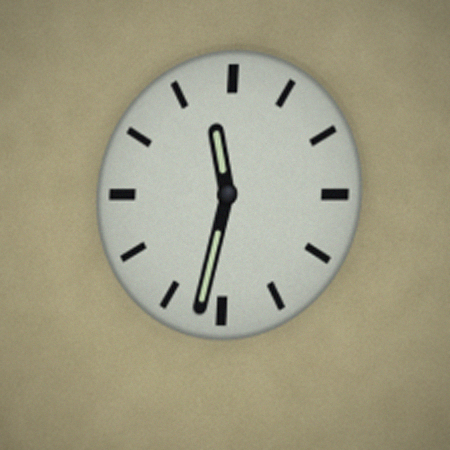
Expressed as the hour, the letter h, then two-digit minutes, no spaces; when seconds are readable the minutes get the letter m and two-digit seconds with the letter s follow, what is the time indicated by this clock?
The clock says 11h32
